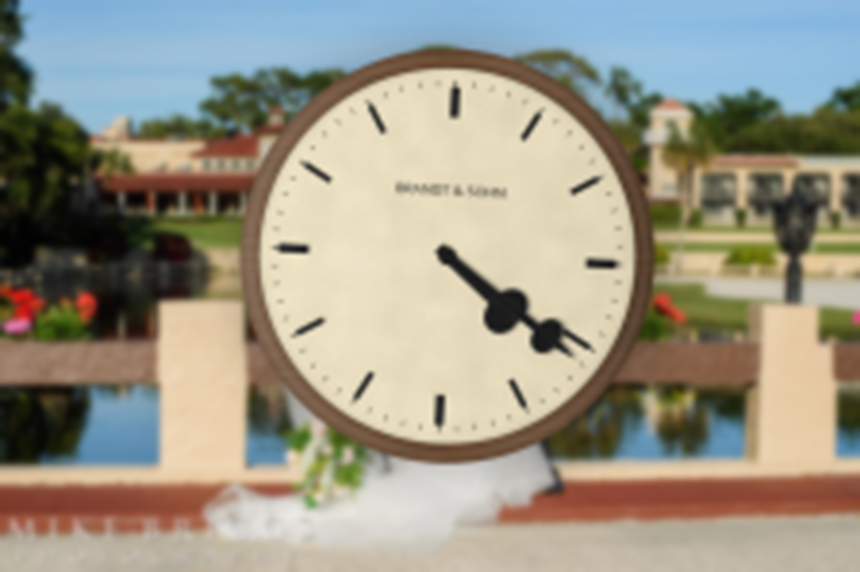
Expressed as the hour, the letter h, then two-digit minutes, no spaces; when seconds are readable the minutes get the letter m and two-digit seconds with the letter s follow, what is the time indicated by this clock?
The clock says 4h21
